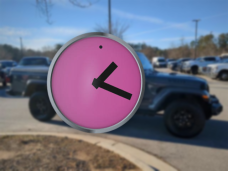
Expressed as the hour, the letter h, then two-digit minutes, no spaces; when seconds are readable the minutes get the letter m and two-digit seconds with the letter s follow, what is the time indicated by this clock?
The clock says 1h18
